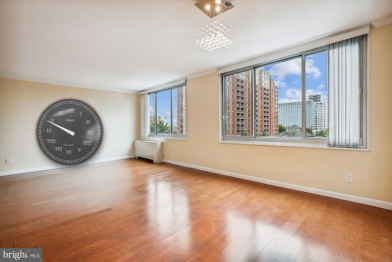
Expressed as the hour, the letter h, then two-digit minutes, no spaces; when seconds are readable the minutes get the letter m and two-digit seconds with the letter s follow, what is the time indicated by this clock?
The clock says 9h49
